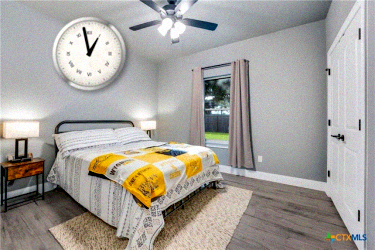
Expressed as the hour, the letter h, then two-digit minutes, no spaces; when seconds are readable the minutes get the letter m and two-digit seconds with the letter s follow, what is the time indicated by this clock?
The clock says 12h58
